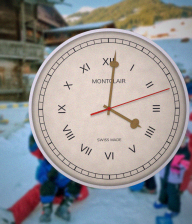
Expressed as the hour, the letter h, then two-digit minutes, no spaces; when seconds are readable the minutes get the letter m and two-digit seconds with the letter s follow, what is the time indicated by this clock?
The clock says 4h01m12s
